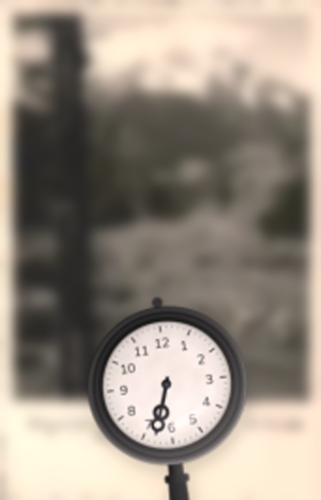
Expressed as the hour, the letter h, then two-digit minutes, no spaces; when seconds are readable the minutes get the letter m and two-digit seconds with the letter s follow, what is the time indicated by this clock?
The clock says 6h33
